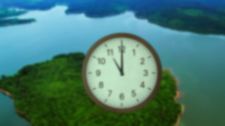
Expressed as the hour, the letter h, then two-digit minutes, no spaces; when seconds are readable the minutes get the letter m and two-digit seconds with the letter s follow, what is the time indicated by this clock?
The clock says 11h00
